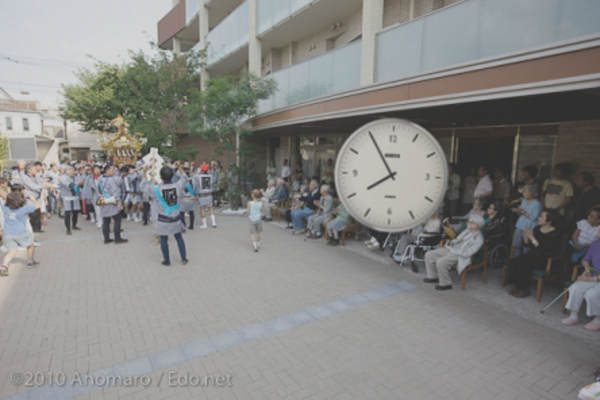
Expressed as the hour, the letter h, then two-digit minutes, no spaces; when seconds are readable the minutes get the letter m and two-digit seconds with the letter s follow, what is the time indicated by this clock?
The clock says 7h55
